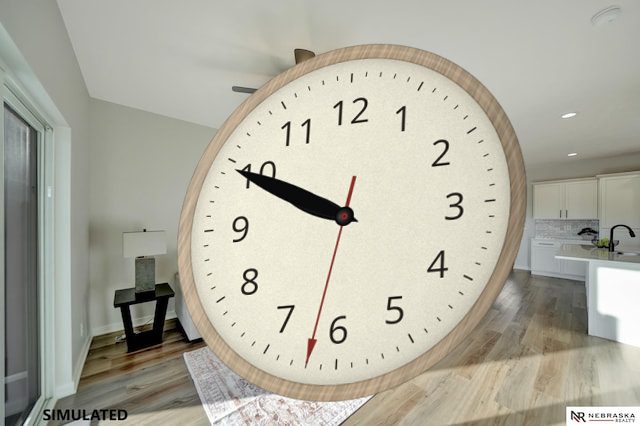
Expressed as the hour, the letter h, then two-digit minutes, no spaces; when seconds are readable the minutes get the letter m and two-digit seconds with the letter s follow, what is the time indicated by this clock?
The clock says 9h49m32s
